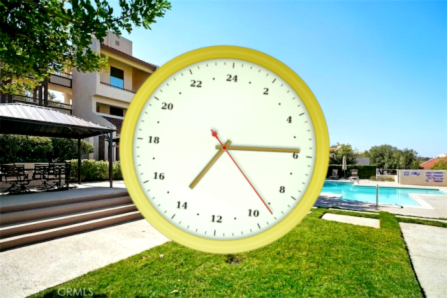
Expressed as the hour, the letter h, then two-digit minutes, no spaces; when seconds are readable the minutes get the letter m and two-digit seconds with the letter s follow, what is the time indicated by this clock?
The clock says 14h14m23s
